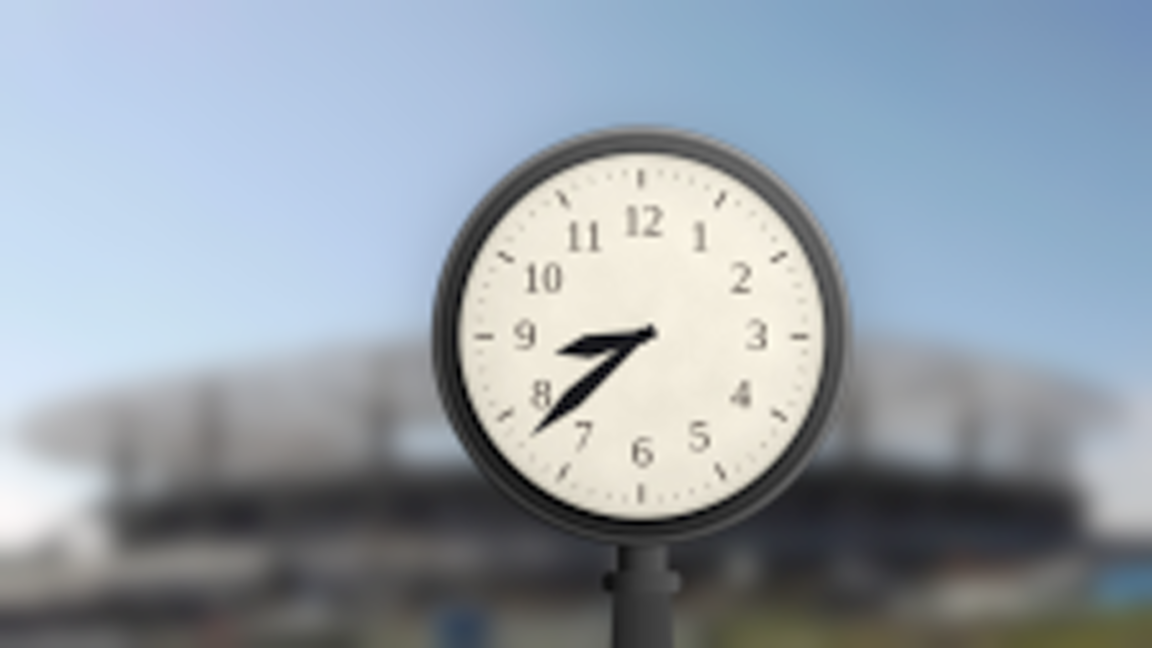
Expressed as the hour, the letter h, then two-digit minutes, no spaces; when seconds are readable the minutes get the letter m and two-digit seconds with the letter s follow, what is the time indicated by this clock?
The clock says 8h38
